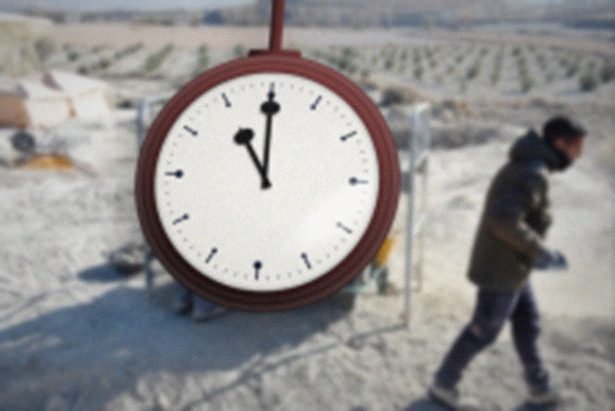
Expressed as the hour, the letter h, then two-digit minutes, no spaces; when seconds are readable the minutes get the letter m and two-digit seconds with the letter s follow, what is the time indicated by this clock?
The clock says 11h00
